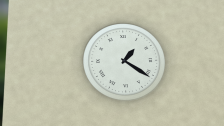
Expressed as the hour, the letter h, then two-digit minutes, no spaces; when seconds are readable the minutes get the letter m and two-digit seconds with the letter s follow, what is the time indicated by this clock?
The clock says 1h21
